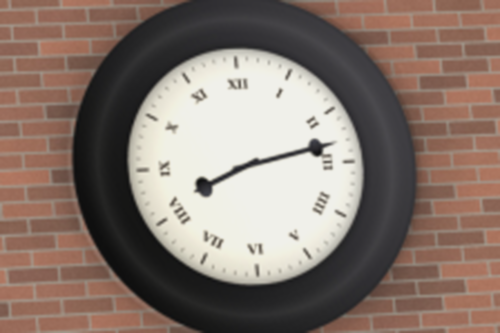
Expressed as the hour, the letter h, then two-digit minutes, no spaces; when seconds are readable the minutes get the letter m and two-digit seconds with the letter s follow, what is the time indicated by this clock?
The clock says 8h13
